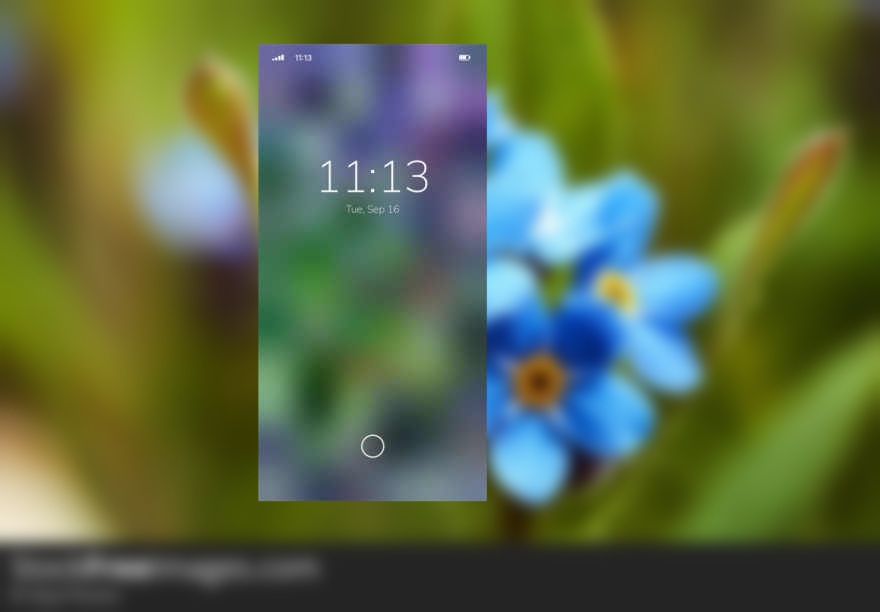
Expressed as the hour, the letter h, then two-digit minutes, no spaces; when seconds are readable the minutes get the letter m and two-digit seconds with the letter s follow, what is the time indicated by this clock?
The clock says 11h13
